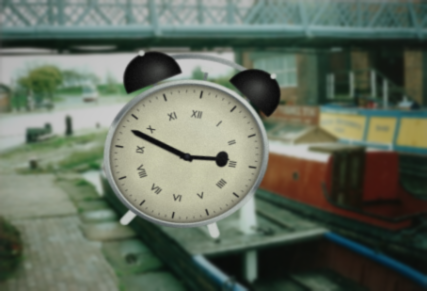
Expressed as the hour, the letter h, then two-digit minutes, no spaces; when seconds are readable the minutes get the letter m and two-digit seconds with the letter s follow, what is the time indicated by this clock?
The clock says 2h48
